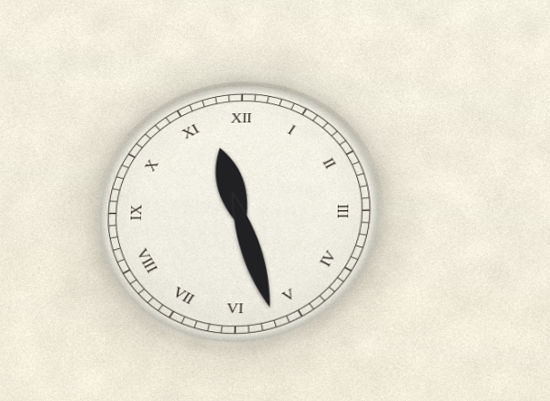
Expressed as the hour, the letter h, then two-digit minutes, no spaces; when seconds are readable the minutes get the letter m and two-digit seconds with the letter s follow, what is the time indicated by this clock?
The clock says 11h27
